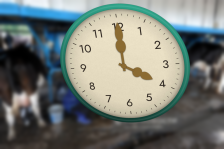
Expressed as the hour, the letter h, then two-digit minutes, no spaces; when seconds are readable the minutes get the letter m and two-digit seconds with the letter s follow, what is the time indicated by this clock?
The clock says 4h00
